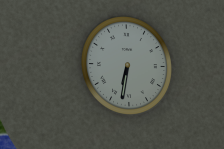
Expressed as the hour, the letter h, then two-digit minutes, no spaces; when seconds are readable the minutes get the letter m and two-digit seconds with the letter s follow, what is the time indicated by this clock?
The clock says 6h32
